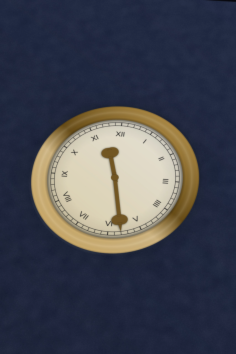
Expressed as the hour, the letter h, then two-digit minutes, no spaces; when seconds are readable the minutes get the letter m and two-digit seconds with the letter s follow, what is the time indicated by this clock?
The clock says 11h28
